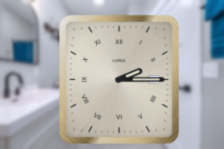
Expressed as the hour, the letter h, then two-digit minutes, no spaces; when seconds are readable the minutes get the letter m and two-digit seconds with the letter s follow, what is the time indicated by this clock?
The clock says 2h15
